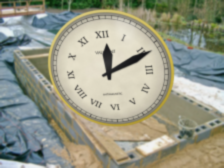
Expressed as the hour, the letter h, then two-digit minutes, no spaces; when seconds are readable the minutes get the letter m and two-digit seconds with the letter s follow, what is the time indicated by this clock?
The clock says 12h11
